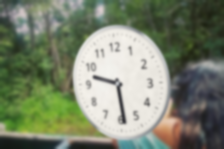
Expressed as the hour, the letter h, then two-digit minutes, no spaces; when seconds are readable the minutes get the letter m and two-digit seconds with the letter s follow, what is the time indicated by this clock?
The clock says 9h29
